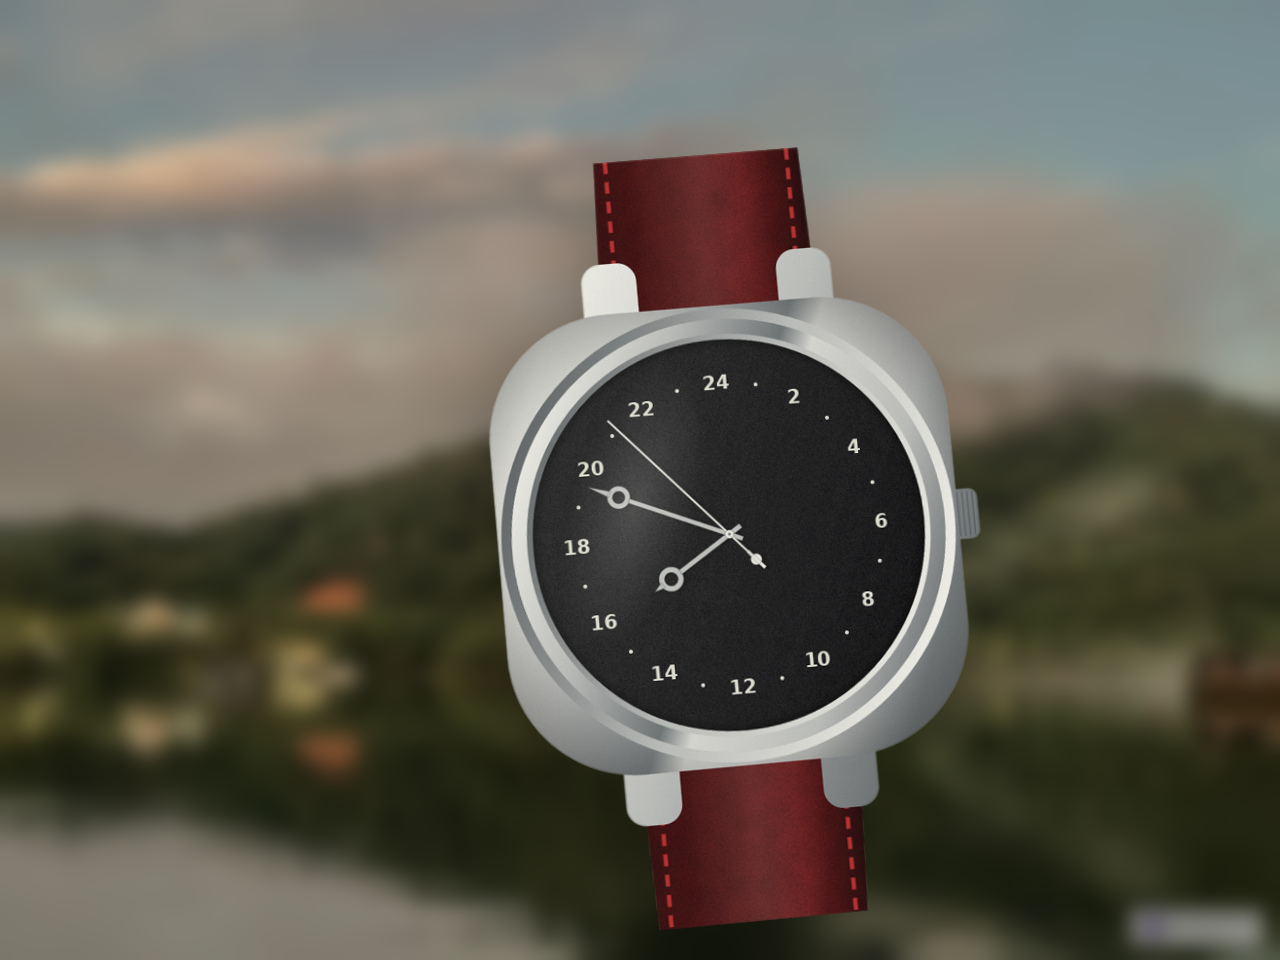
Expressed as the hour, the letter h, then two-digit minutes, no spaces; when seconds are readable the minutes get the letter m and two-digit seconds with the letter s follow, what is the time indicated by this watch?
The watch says 15h48m53s
